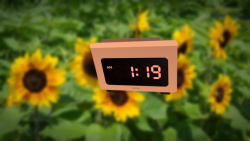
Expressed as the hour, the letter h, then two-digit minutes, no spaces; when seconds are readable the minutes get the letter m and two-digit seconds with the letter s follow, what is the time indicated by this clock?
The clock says 1h19
